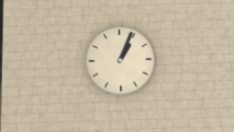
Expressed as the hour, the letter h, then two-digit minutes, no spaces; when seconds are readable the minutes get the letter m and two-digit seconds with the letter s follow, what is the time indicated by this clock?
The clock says 1h04
